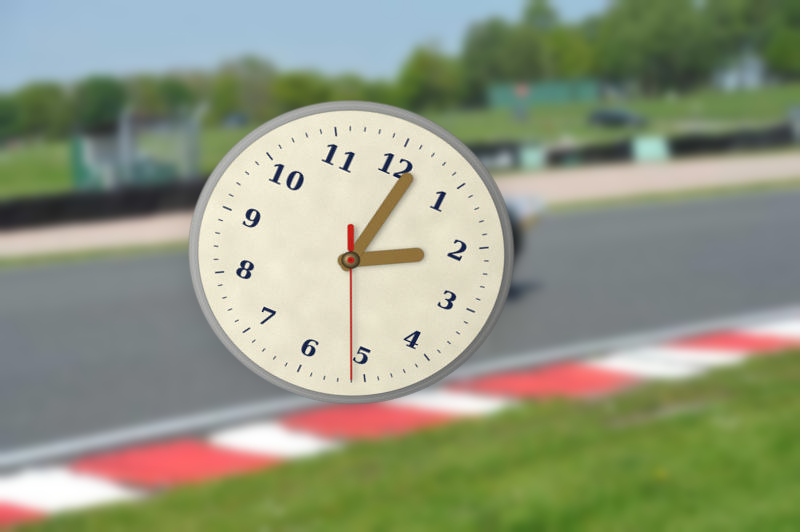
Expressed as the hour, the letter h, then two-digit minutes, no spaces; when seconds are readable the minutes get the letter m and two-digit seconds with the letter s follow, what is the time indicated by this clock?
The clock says 2h01m26s
